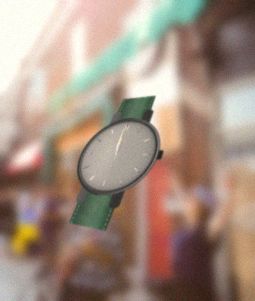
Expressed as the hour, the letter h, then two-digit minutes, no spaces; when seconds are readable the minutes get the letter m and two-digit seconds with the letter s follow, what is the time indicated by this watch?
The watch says 11h59
